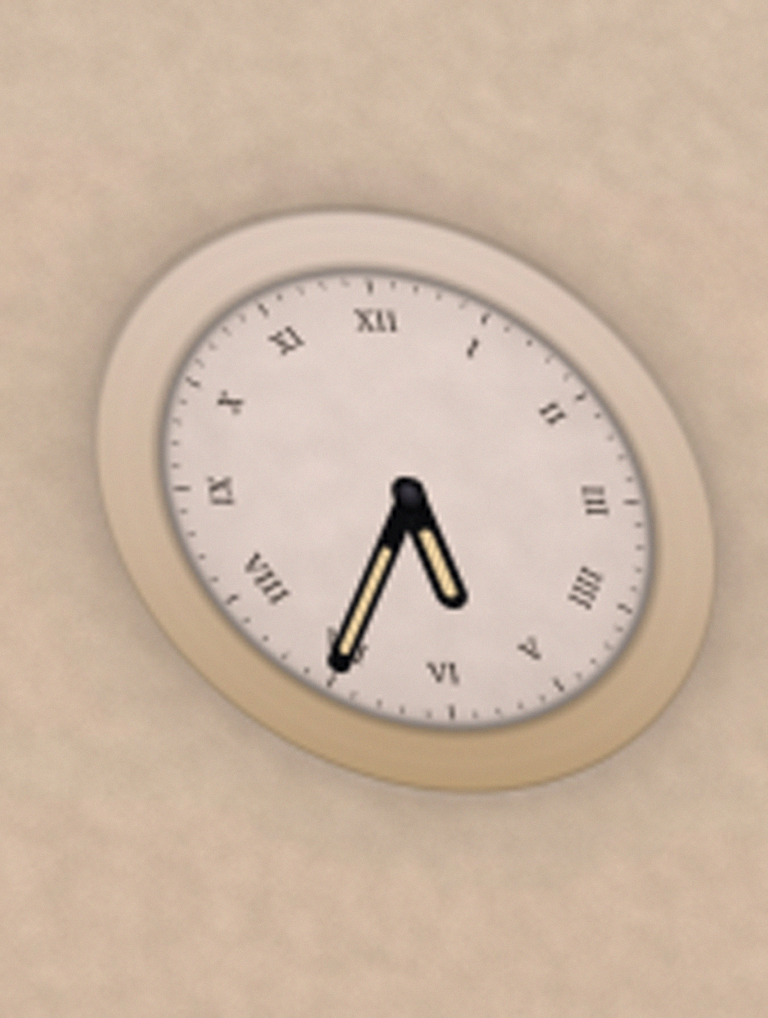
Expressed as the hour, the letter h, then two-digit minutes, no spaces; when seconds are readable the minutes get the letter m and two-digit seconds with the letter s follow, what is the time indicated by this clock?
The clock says 5h35
